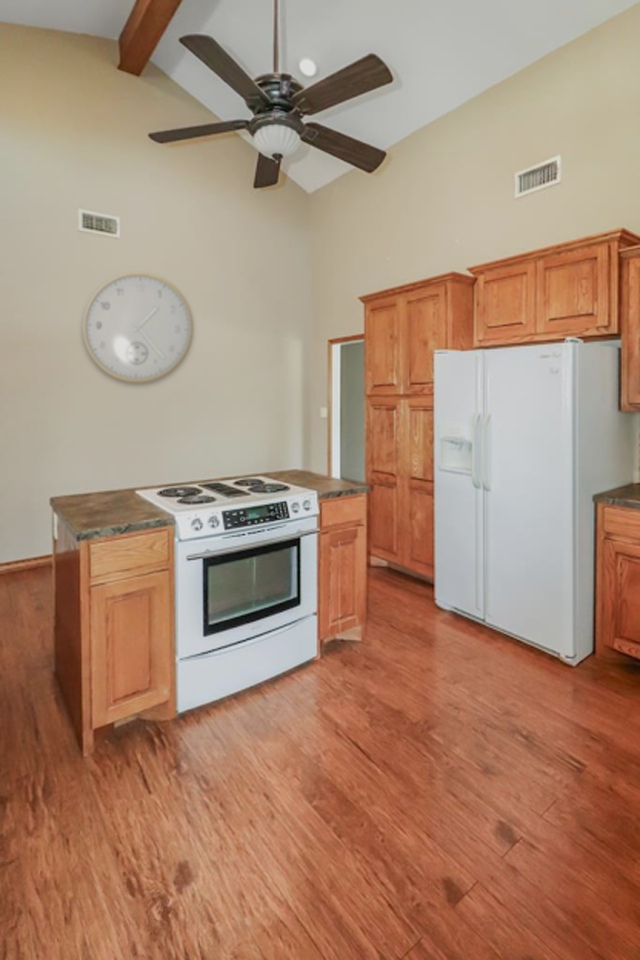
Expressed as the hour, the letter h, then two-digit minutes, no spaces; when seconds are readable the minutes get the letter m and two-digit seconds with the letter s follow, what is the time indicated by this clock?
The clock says 1h23
